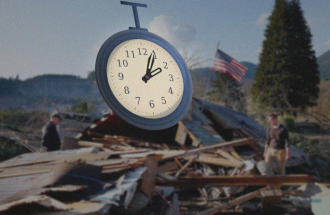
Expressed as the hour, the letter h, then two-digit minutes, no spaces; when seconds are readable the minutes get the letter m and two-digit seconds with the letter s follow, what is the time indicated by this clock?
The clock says 2h04
